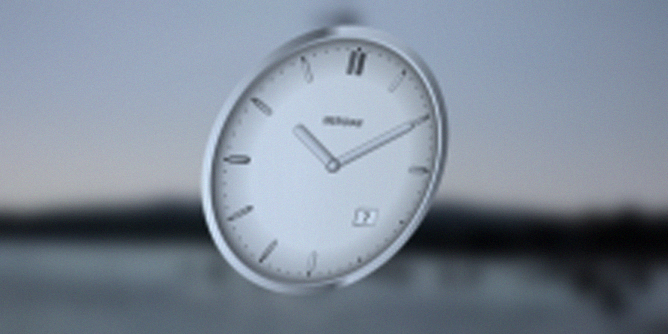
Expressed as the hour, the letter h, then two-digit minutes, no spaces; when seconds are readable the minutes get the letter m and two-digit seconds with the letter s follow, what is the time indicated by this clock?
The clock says 10h10
